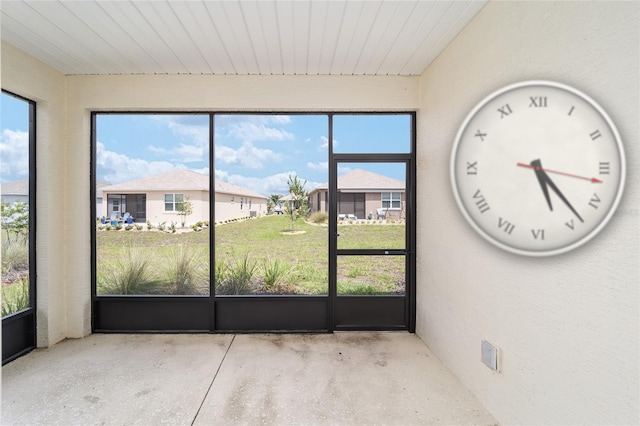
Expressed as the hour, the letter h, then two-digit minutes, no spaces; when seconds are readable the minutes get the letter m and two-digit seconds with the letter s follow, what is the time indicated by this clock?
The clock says 5h23m17s
